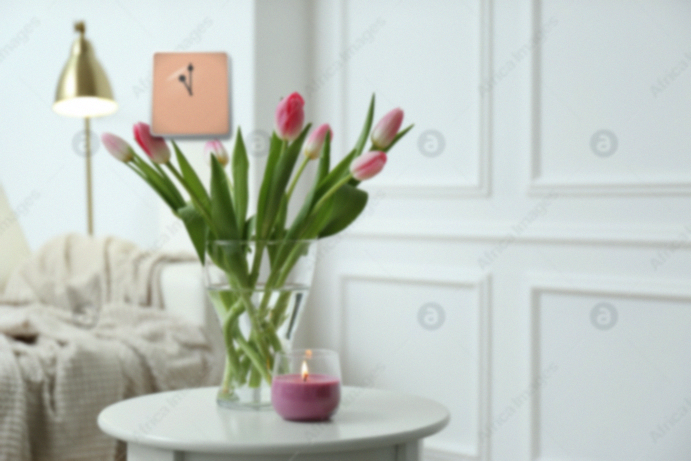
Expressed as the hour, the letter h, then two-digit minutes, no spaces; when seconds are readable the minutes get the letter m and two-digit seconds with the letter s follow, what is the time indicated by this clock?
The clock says 11h00
